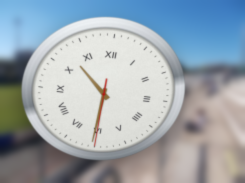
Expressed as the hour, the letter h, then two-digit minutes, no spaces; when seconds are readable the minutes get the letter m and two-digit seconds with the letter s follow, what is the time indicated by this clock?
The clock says 10h30m30s
